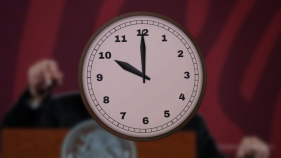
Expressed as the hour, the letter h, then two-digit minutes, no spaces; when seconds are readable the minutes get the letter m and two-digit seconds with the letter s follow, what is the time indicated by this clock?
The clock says 10h00
